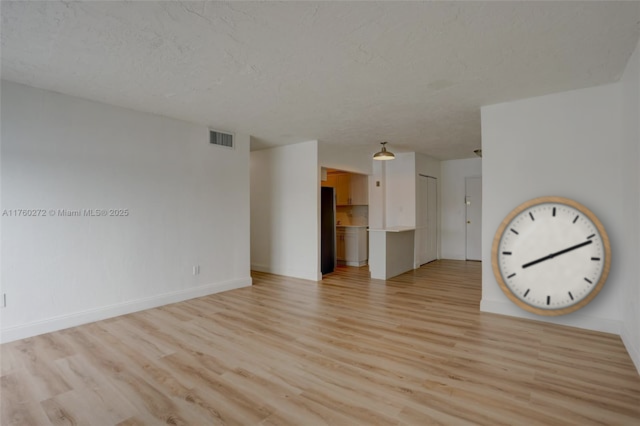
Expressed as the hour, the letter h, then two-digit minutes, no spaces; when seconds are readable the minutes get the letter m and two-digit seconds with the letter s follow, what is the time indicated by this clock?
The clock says 8h11
